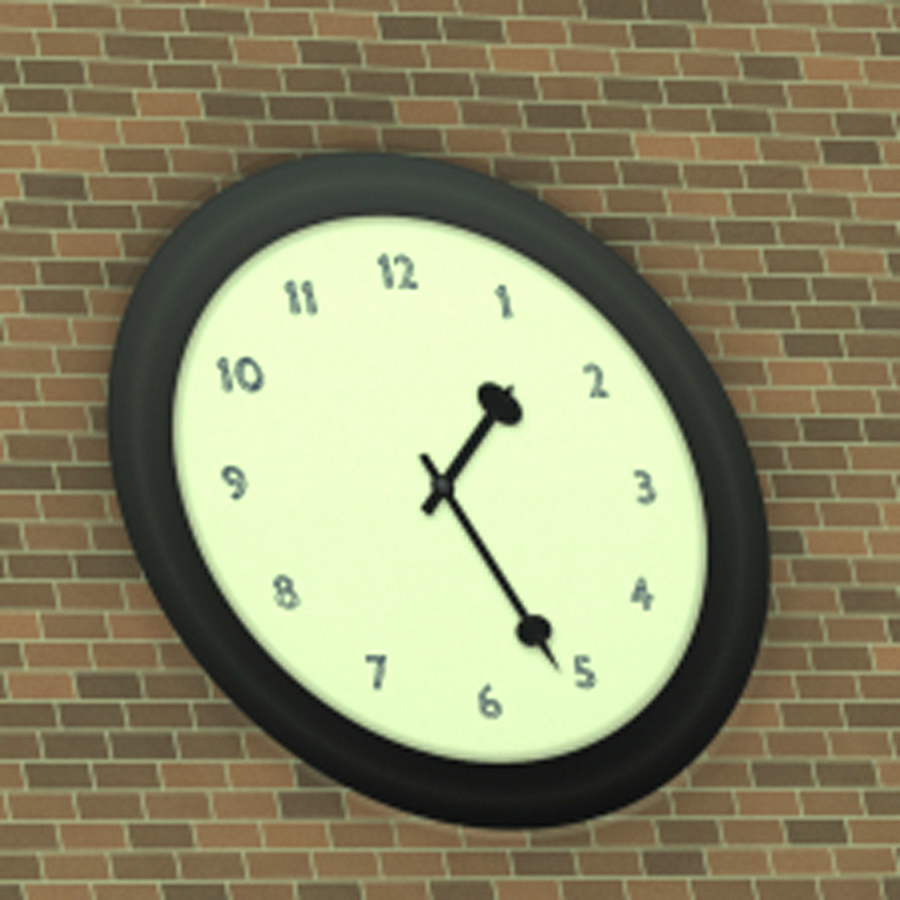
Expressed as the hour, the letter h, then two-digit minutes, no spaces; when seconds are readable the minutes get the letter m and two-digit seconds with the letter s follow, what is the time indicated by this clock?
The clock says 1h26
